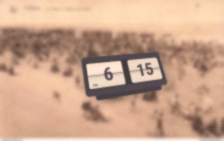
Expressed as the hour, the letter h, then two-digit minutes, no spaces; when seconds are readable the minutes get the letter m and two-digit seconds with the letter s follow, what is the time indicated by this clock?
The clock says 6h15
